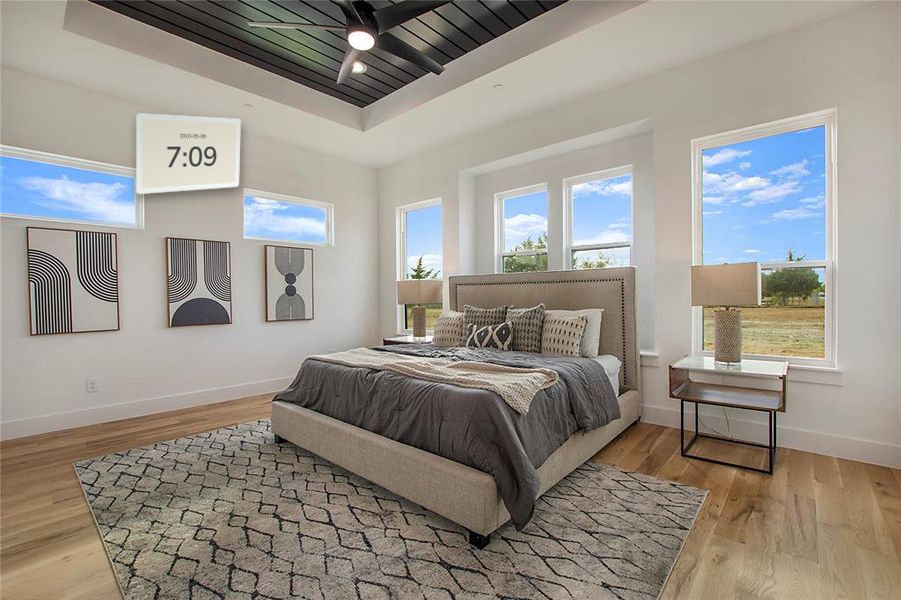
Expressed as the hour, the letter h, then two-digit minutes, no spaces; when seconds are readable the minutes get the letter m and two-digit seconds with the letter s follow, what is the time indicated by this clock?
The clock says 7h09
